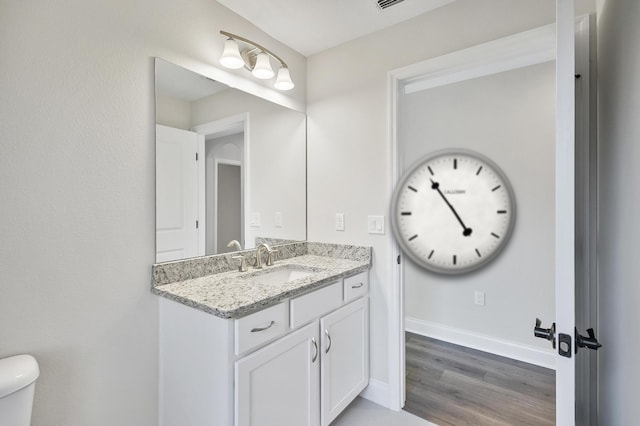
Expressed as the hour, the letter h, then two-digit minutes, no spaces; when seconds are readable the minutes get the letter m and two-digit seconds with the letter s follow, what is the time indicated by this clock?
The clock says 4h54
